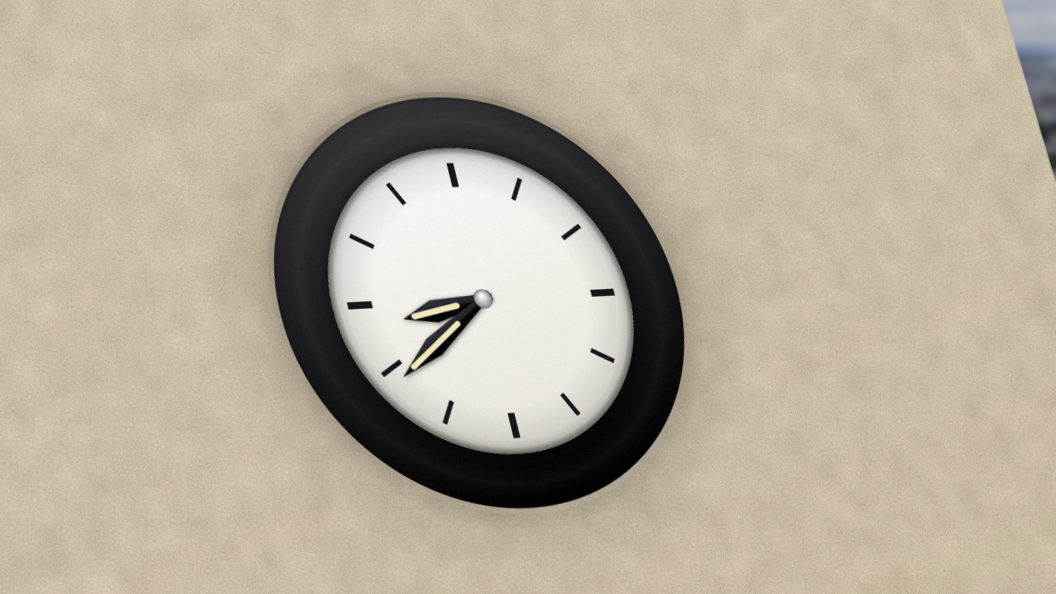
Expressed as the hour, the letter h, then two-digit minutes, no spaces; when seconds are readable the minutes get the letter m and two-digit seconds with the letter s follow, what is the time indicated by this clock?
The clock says 8h39
